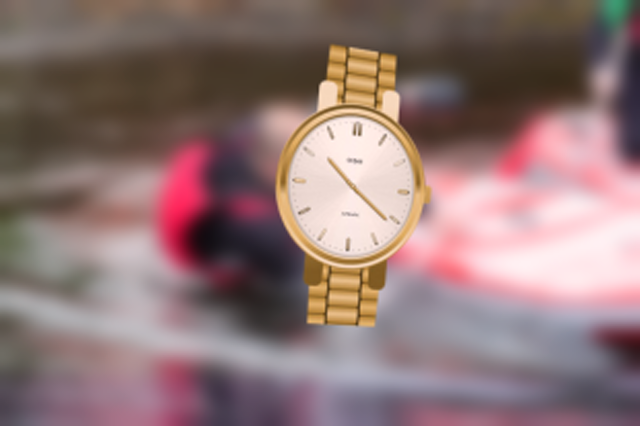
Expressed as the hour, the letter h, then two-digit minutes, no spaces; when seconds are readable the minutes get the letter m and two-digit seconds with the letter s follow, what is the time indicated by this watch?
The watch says 10h21
